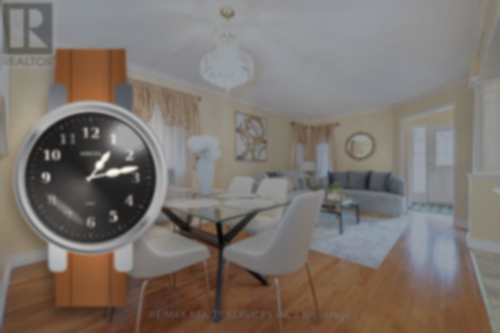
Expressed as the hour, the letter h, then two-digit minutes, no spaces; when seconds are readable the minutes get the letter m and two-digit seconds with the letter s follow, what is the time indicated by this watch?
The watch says 1h13
